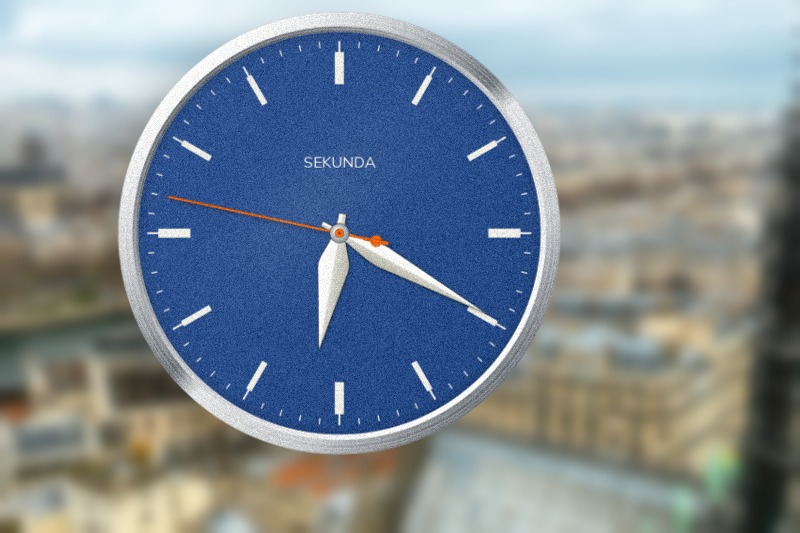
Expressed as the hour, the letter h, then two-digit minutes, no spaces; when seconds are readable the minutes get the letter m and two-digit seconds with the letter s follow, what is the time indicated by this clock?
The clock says 6h19m47s
